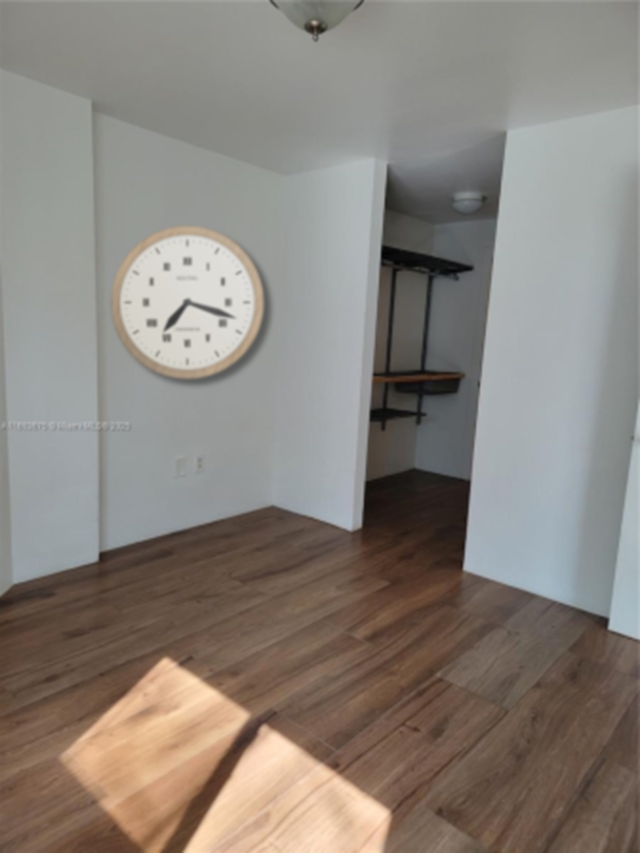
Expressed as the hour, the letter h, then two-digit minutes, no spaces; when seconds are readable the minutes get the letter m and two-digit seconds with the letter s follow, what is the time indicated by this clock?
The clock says 7h18
